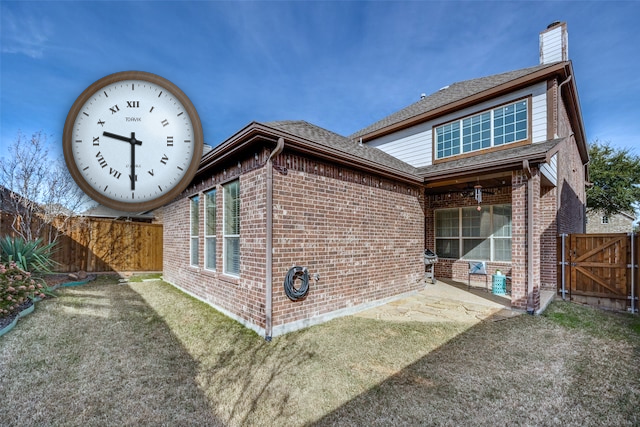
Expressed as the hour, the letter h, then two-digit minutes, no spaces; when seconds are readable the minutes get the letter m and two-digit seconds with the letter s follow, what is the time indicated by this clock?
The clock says 9h30
